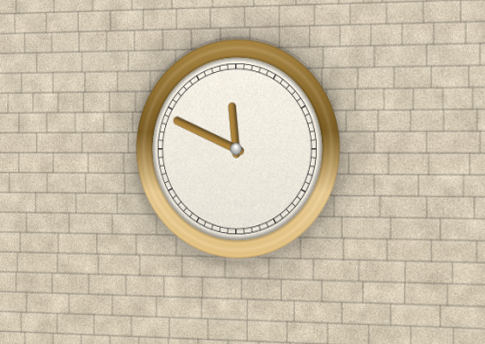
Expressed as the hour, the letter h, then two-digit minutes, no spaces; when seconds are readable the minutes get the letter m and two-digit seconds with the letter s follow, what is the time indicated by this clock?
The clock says 11h49
